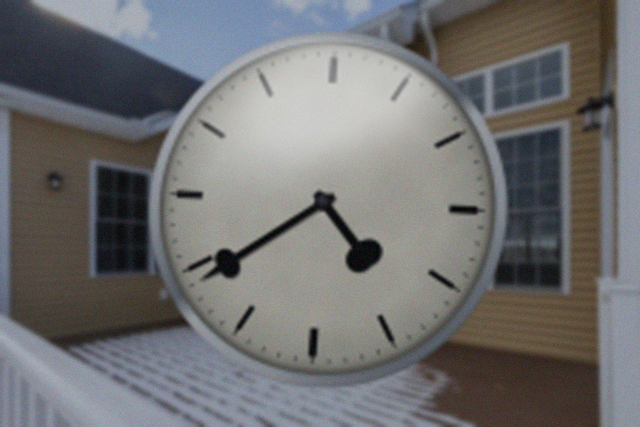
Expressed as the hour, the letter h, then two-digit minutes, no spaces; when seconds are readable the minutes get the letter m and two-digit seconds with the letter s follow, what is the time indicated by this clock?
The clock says 4h39
